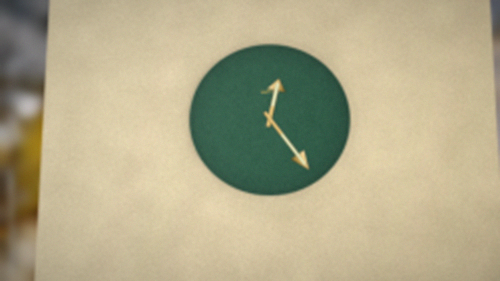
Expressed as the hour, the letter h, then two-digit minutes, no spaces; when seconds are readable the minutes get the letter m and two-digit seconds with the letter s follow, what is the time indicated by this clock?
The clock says 12h24
